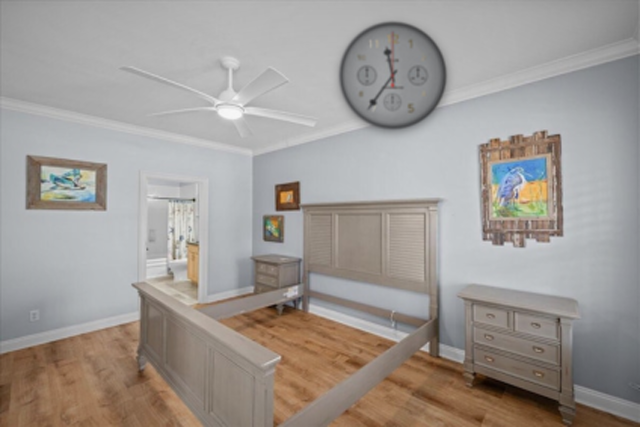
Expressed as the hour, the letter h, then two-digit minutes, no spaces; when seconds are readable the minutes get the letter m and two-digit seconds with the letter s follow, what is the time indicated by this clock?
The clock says 11h36
